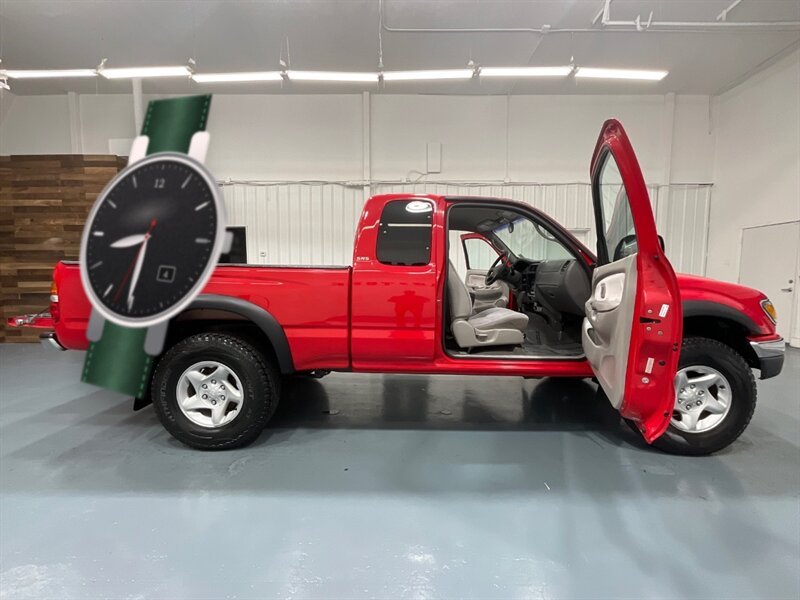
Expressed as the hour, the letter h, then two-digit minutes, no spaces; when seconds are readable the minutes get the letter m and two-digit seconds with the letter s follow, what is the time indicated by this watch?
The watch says 8h30m33s
